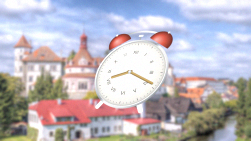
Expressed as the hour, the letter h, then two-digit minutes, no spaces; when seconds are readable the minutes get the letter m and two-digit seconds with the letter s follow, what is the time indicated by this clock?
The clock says 8h19
